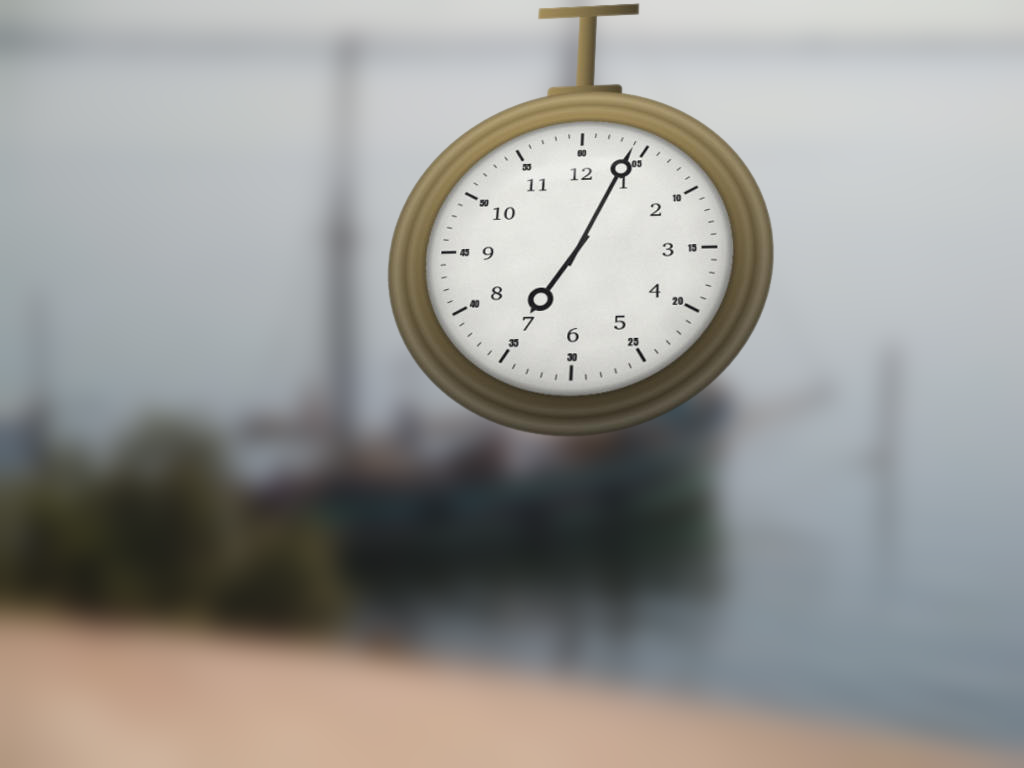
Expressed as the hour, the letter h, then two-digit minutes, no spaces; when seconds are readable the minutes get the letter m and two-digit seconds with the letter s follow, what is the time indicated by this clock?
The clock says 7h04
